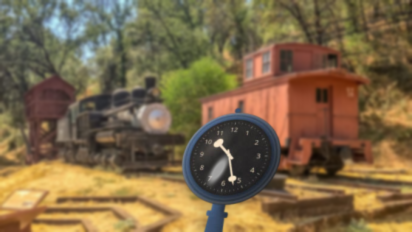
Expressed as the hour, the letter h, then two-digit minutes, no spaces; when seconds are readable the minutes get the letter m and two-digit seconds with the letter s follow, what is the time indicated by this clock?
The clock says 10h27
